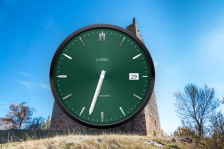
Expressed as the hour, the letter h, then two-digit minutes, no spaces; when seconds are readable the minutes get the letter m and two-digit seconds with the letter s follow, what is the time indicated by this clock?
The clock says 6h33
